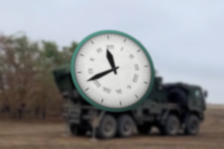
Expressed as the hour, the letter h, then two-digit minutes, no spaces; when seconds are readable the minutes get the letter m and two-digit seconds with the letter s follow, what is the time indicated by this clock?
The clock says 11h42
